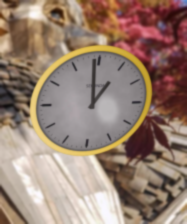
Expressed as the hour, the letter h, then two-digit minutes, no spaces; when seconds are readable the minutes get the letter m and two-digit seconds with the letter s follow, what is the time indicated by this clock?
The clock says 12h59
